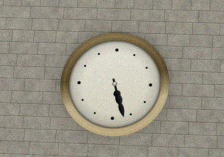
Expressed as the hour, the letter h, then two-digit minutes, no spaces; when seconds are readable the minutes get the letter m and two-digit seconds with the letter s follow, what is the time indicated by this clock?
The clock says 5h27
